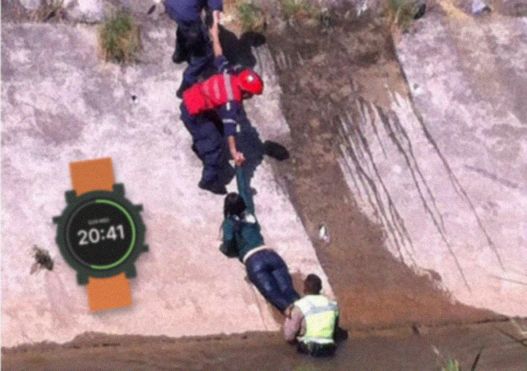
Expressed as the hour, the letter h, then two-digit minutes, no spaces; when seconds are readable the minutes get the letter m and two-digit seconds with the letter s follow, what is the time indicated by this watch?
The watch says 20h41
